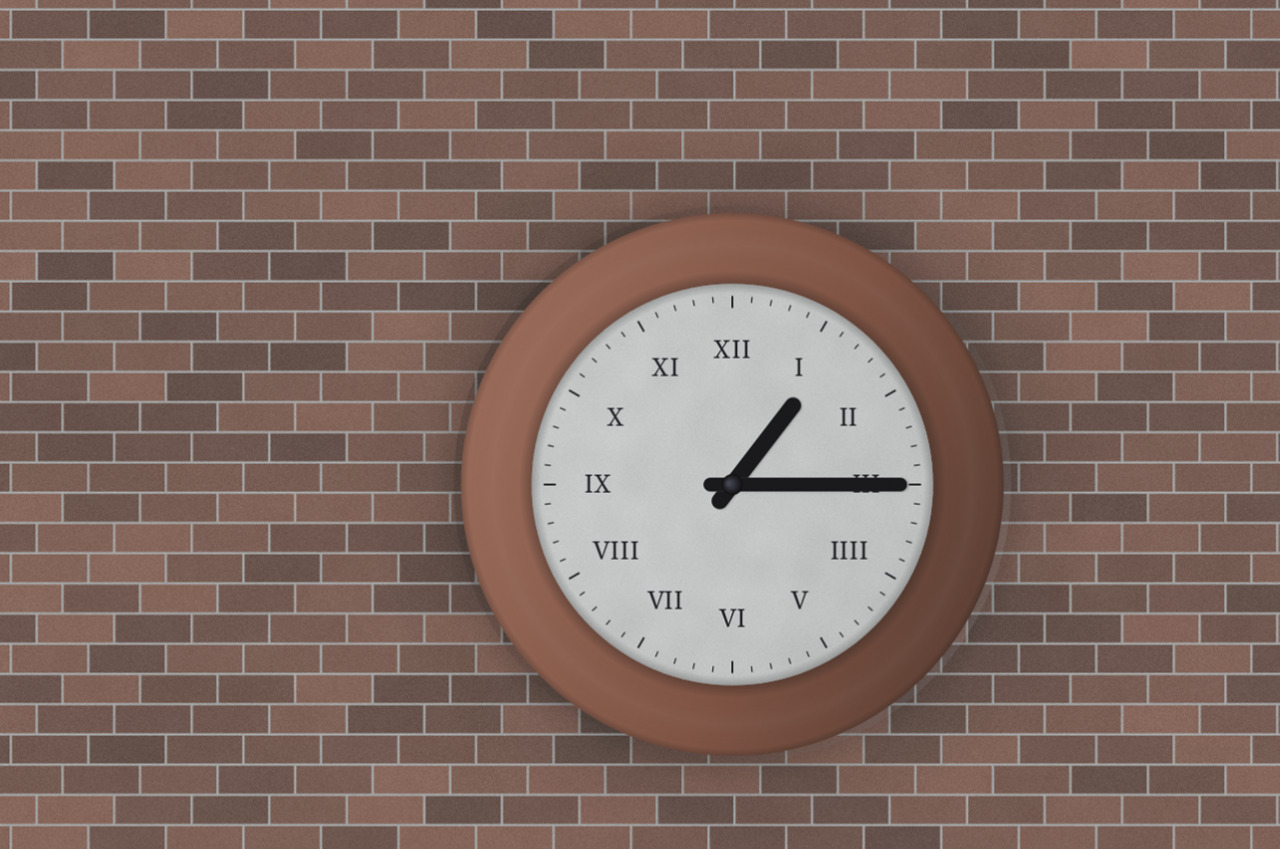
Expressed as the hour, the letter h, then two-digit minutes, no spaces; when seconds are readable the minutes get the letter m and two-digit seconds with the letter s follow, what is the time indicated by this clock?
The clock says 1h15
